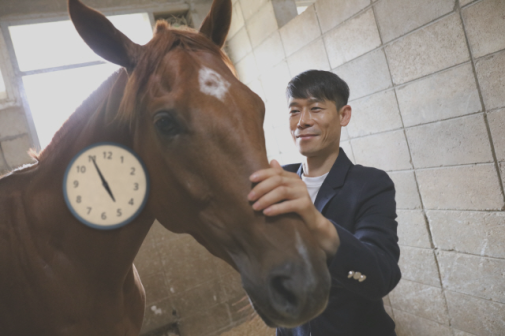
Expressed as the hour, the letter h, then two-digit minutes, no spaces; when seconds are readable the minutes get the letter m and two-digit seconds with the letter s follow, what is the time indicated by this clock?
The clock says 4h55
